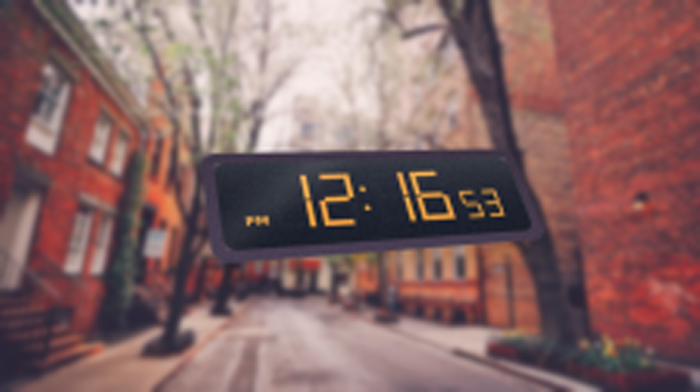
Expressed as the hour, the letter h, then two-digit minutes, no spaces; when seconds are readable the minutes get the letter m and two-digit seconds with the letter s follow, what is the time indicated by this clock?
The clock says 12h16m53s
